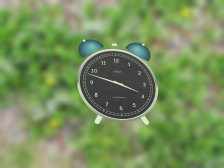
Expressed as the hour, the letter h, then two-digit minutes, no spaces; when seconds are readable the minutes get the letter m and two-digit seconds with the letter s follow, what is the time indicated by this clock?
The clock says 3h48
